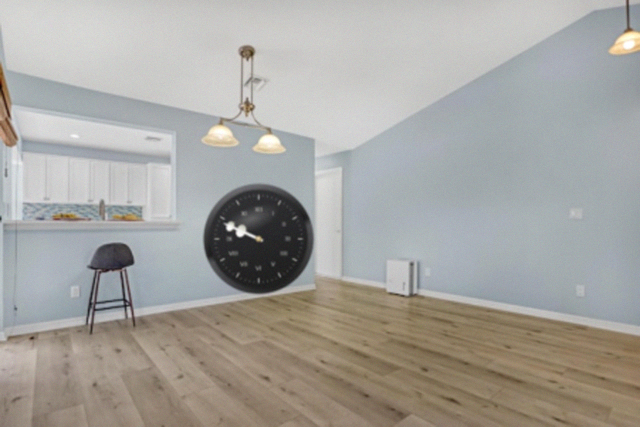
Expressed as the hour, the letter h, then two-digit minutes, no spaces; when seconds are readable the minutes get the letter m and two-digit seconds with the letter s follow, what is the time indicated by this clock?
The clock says 9h49
